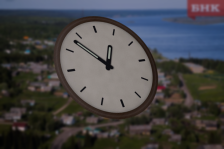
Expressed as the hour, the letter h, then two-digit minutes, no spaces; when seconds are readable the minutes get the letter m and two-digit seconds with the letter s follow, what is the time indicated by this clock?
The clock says 12h53
